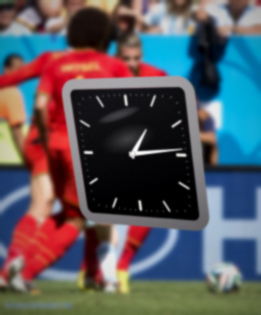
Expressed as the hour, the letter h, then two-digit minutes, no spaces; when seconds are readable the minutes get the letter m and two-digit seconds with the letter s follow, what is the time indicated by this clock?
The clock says 1h14
